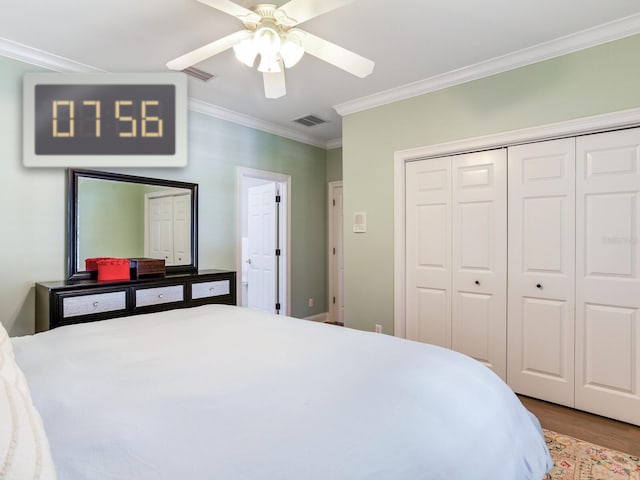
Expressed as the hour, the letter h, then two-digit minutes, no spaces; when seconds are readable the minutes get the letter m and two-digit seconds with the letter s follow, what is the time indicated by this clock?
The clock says 7h56
